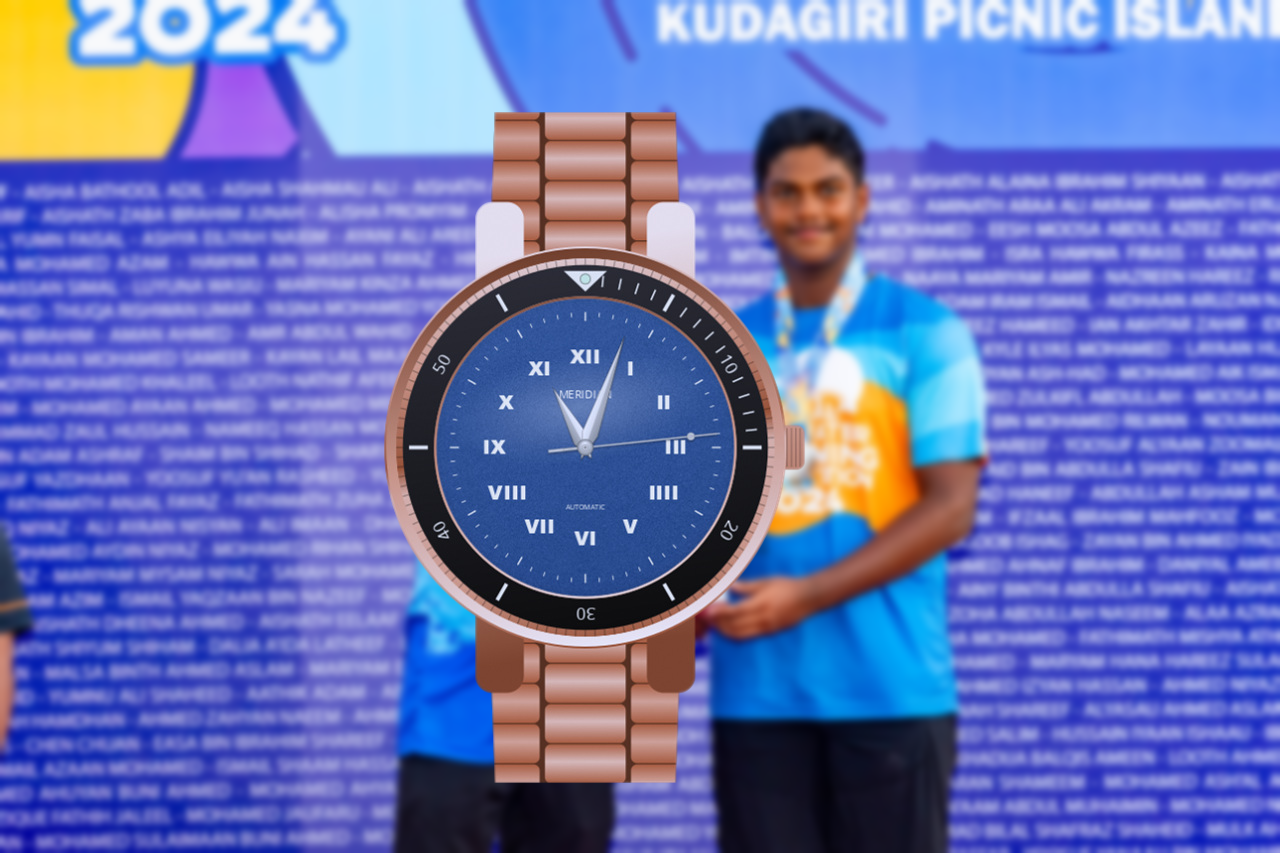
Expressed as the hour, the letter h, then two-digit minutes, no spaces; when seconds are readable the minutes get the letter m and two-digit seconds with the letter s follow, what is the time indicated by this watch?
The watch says 11h03m14s
